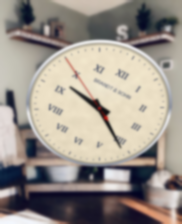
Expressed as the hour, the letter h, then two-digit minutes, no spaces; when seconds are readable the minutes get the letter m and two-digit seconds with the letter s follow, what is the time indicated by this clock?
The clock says 9h20m50s
